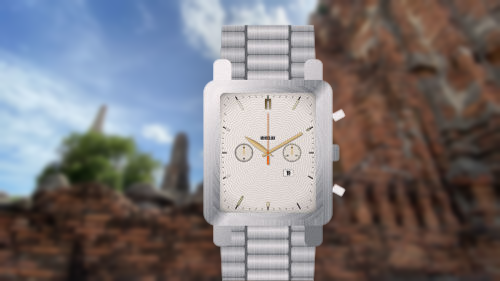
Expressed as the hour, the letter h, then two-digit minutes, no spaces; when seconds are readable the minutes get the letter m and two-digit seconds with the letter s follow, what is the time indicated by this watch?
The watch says 10h10
